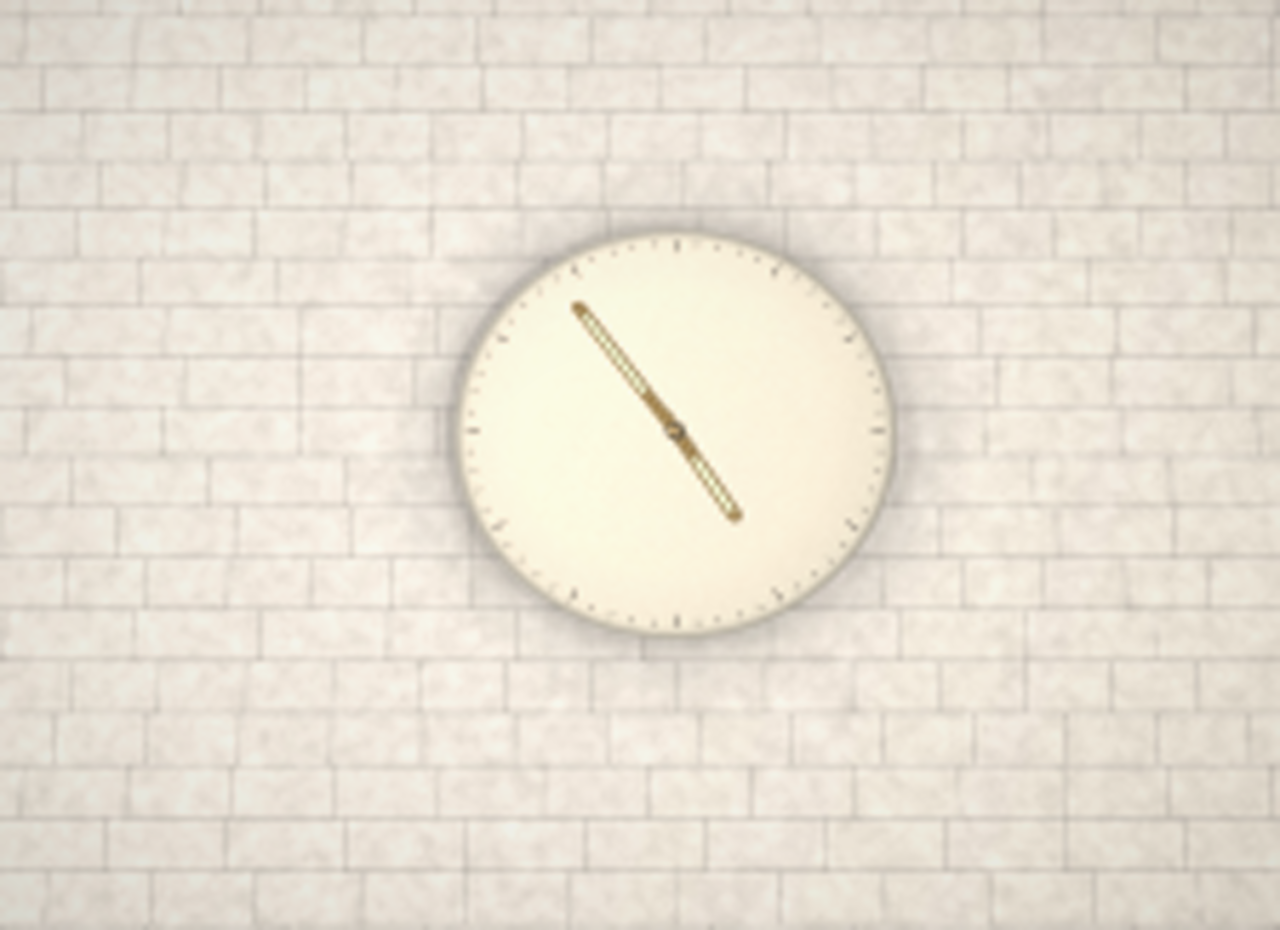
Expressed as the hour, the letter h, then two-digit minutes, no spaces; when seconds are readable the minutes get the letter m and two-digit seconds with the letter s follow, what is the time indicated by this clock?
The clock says 4h54
